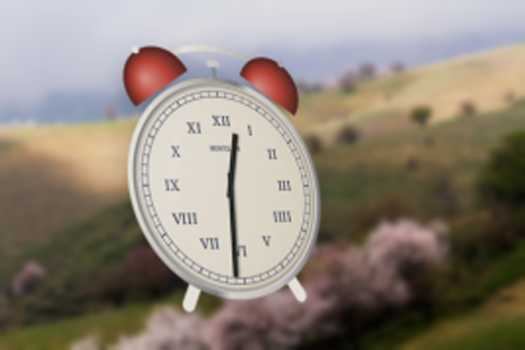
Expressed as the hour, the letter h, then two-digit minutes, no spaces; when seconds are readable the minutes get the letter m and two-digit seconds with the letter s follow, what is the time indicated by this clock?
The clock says 12h31
